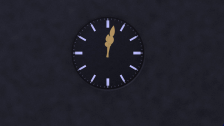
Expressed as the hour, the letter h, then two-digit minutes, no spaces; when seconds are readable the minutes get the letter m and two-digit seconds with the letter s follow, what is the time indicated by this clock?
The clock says 12h02
